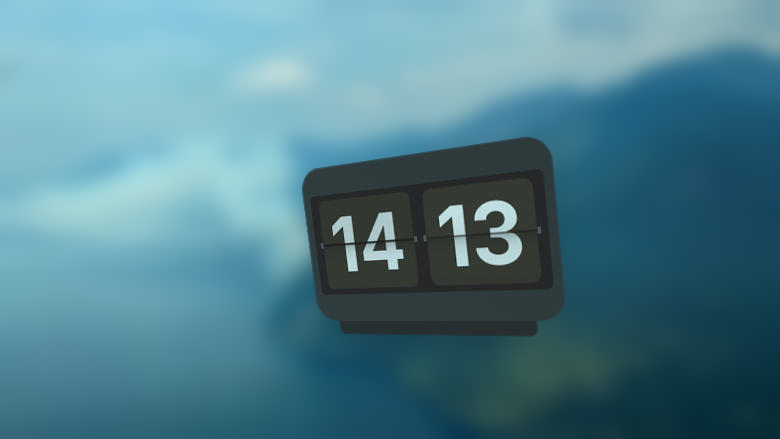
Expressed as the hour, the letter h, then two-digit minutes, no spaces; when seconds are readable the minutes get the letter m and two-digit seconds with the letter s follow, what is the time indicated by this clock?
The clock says 14h13
